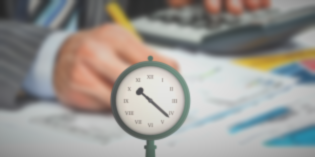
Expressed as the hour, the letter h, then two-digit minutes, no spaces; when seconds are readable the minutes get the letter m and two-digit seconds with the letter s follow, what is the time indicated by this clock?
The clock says 10h22
